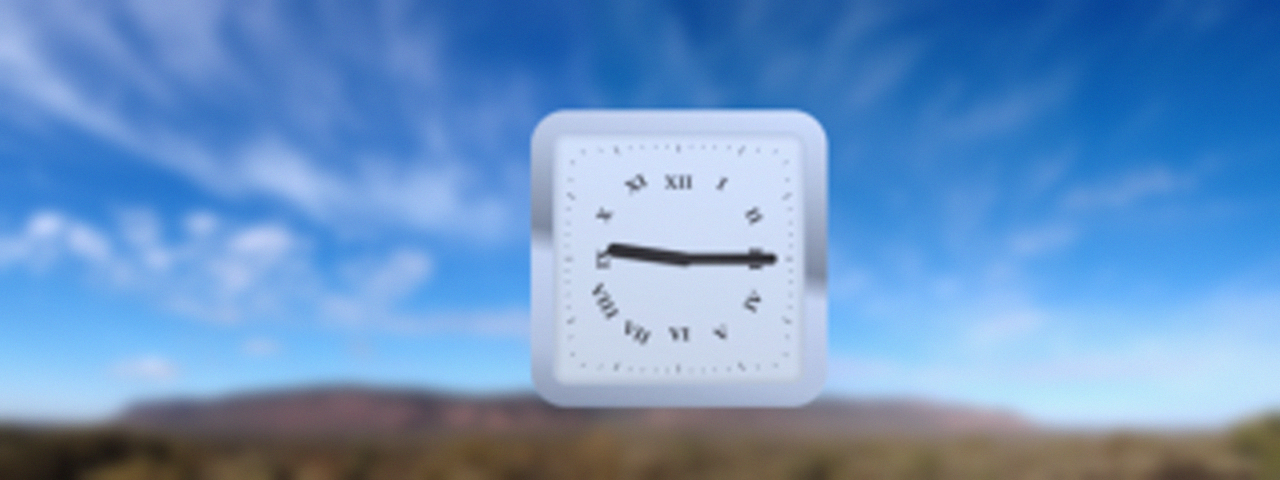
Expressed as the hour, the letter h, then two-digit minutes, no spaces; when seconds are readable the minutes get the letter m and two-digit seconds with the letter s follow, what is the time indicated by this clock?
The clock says 9h15
